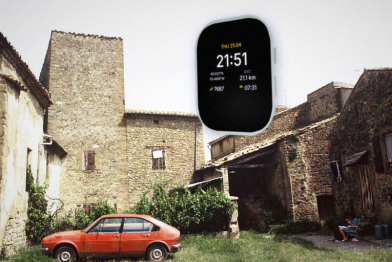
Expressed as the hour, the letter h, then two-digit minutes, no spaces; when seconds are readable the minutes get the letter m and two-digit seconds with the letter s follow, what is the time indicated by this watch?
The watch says 21h51
